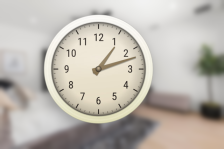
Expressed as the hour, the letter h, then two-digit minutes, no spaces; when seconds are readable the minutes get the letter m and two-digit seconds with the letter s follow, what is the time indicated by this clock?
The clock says 1h12
